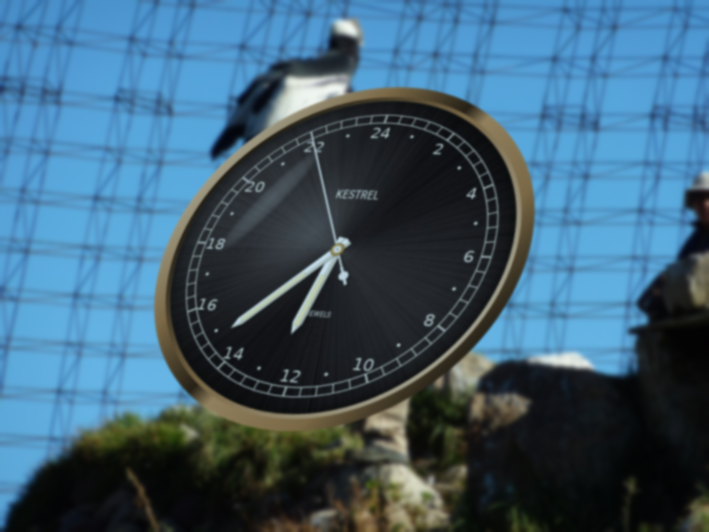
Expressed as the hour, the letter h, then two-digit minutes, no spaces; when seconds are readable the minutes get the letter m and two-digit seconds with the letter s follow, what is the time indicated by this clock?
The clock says 12h36m55s
